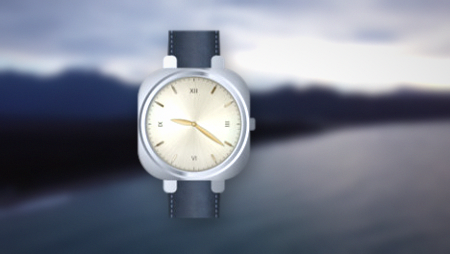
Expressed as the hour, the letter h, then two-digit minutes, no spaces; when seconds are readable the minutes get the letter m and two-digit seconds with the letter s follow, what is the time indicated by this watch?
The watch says 9h21
